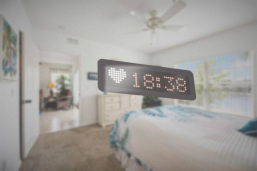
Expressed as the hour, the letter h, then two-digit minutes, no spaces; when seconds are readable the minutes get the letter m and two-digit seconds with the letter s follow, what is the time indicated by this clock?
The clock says 18h38
